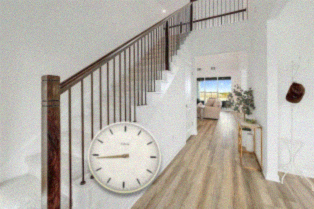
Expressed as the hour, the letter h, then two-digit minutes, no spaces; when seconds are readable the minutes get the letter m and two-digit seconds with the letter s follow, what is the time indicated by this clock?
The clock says 8h44
